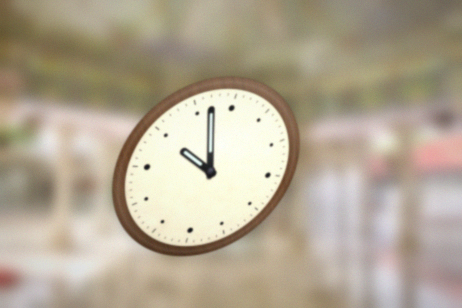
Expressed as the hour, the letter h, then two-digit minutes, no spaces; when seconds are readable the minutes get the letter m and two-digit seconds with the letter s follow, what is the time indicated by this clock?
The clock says 9h57
